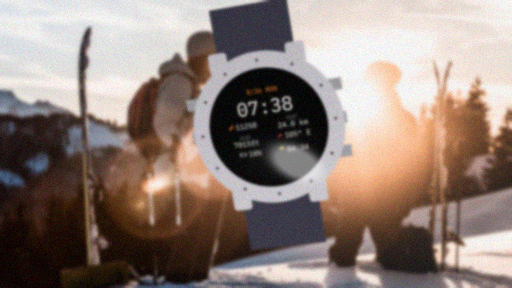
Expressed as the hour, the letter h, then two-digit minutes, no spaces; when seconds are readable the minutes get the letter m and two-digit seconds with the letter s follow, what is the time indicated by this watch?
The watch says 7h38
